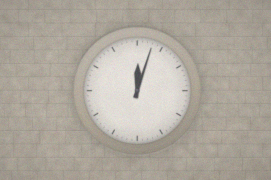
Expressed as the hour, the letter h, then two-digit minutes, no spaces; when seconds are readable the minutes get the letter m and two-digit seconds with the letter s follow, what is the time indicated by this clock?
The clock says 12h03
